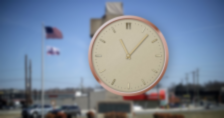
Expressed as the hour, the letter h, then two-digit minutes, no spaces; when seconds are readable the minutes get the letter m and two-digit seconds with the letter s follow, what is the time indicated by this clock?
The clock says 11h07
